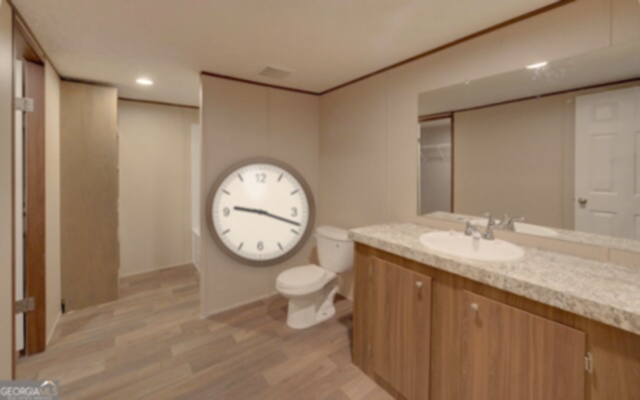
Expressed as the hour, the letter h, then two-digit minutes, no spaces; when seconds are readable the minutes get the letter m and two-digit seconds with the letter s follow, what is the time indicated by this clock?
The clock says 9h18
